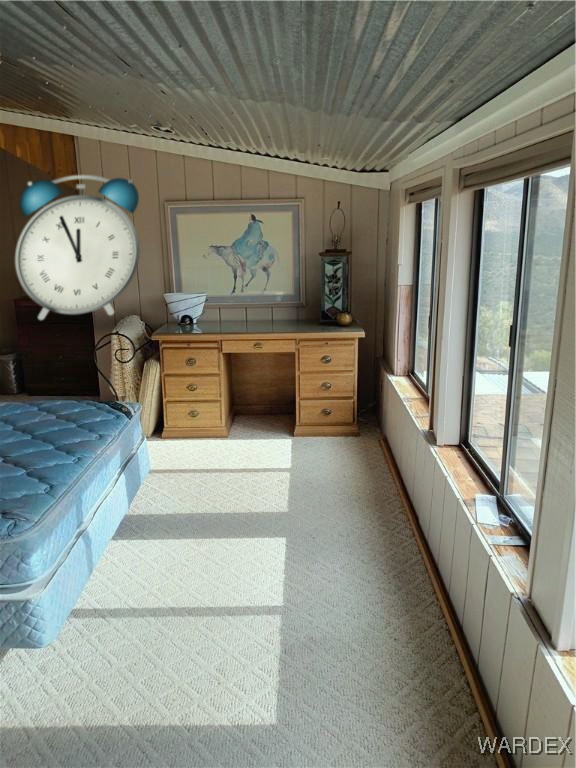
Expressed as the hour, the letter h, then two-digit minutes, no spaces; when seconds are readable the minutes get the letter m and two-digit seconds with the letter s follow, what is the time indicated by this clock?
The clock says 11h56
